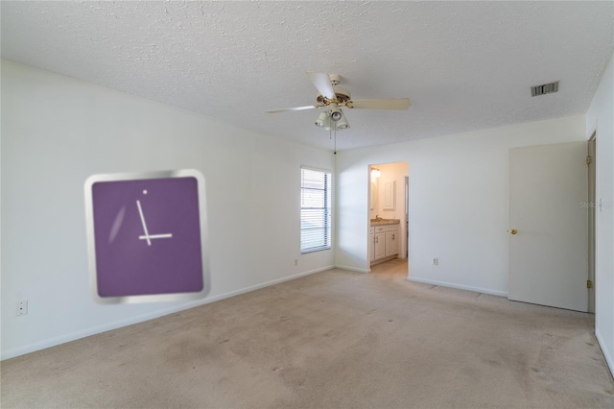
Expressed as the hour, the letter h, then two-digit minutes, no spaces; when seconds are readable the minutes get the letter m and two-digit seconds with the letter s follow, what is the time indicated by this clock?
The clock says 2h58
